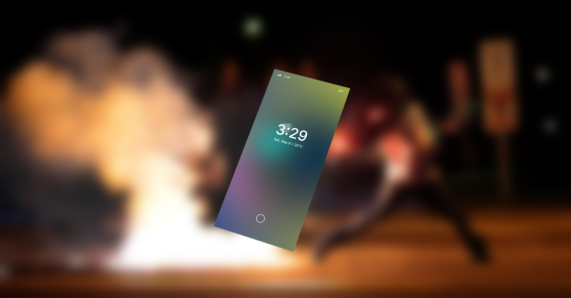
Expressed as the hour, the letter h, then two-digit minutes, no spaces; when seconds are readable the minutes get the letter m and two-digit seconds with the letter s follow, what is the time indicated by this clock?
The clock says 3h29
